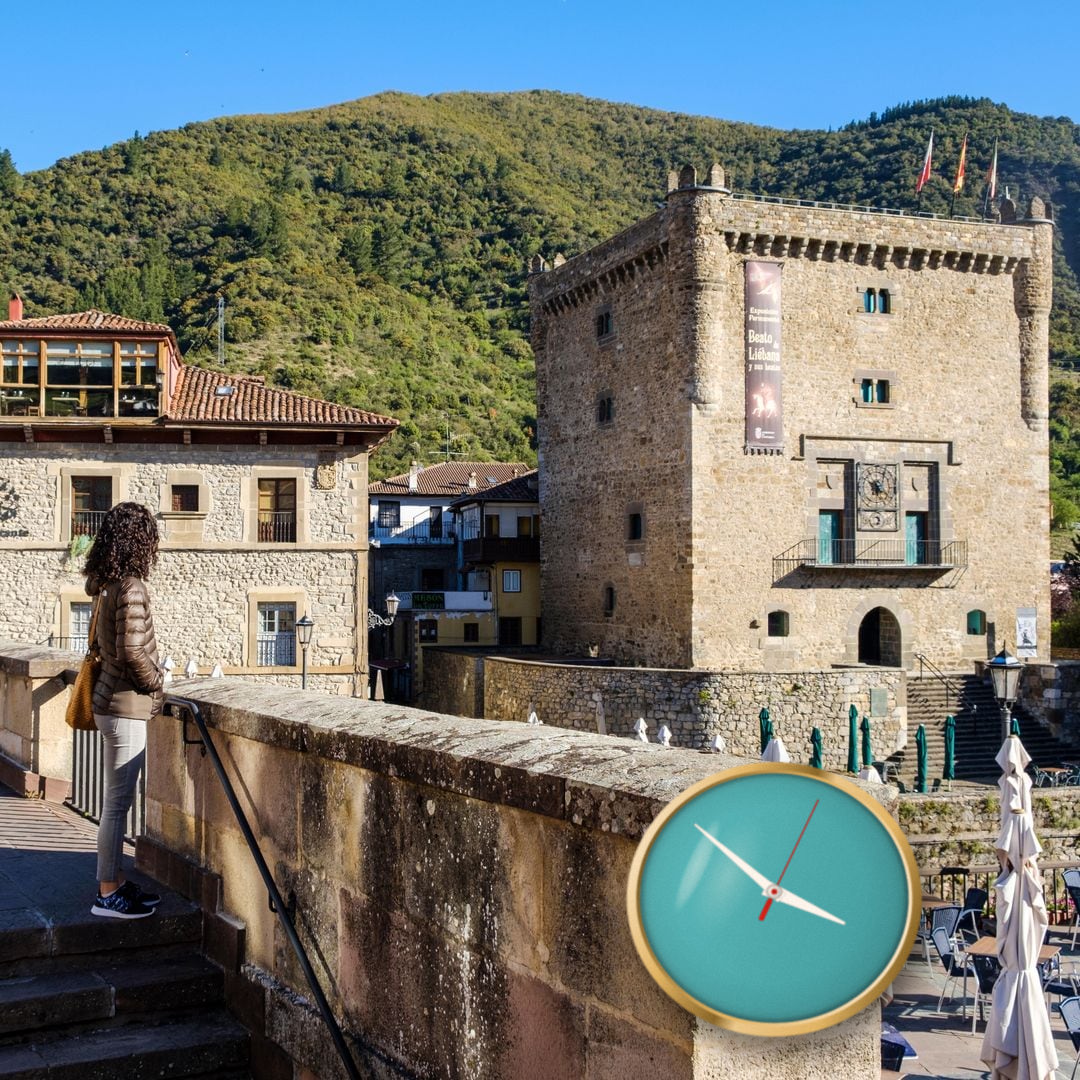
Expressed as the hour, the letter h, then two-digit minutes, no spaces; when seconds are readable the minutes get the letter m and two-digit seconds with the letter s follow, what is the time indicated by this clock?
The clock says 3h52m04s
